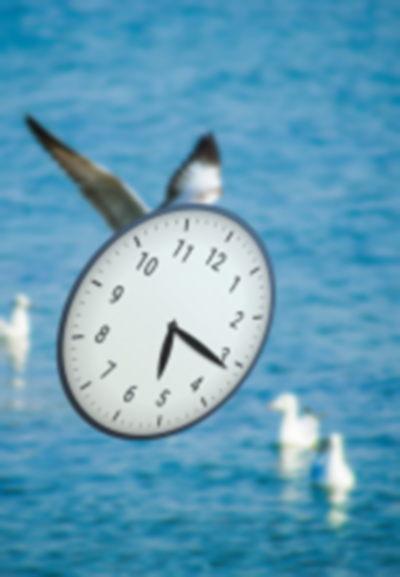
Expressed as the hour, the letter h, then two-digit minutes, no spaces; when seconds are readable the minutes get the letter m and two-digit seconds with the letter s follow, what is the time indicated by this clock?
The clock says 5h16
